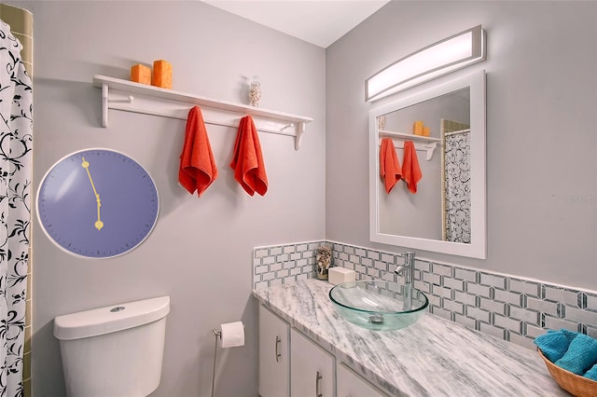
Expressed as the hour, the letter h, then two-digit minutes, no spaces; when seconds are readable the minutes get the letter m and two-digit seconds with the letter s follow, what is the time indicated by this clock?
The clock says 5h57
